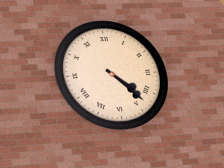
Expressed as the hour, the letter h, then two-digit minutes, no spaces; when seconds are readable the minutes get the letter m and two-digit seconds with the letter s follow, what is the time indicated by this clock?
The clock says 4h23
